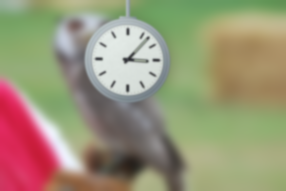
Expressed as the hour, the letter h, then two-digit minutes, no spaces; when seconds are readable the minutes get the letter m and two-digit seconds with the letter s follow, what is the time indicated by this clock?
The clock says 3h07
